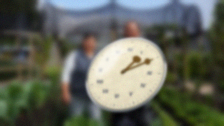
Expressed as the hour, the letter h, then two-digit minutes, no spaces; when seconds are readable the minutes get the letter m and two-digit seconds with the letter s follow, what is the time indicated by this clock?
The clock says 1h10
